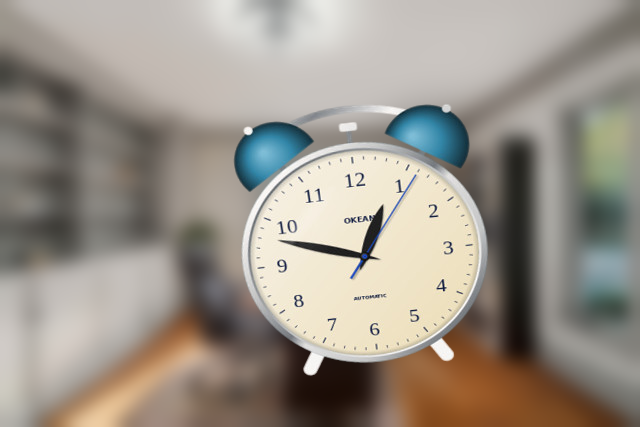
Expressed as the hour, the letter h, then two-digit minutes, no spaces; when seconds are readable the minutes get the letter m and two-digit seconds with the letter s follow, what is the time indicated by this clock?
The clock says 12h48m06s
